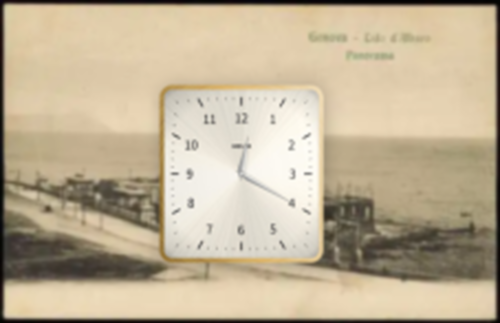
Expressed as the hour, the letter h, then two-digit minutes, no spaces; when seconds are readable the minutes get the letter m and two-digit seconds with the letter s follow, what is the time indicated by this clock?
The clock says 12h20
